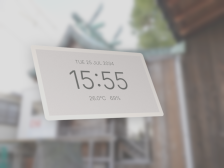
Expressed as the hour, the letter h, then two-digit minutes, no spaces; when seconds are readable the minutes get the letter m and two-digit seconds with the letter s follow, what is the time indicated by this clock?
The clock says 15h55
